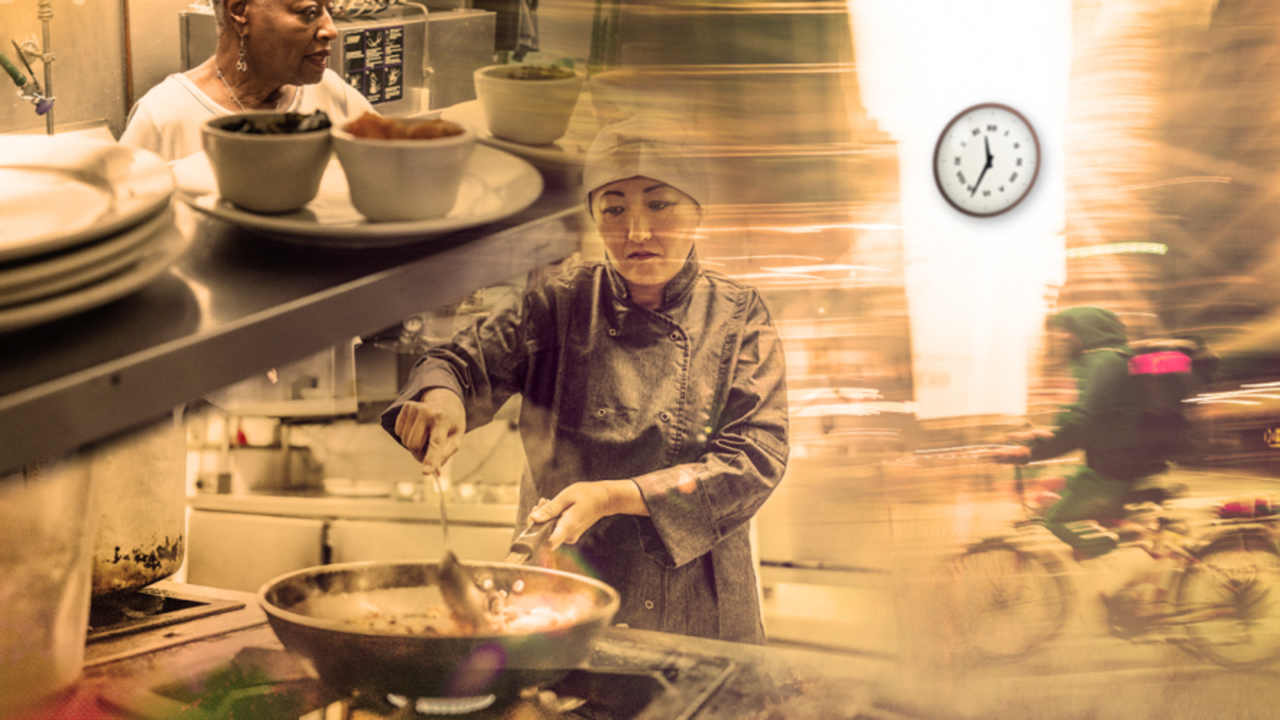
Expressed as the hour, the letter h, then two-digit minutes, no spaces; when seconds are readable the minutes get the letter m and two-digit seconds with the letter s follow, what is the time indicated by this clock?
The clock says 11h34
